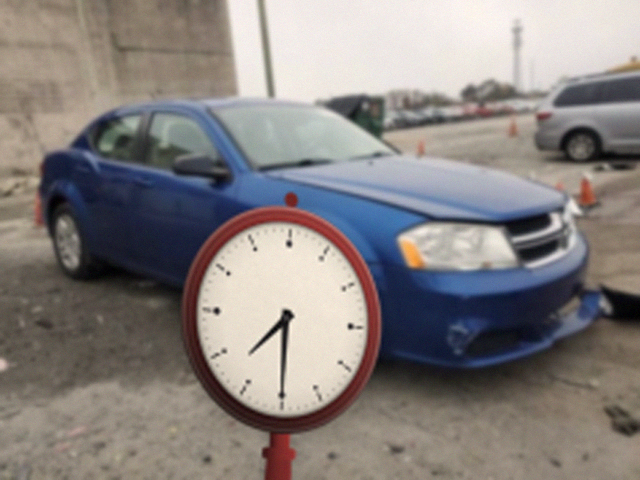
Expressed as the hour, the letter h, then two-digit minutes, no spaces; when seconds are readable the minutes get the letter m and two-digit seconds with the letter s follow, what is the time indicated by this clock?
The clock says 7h30
